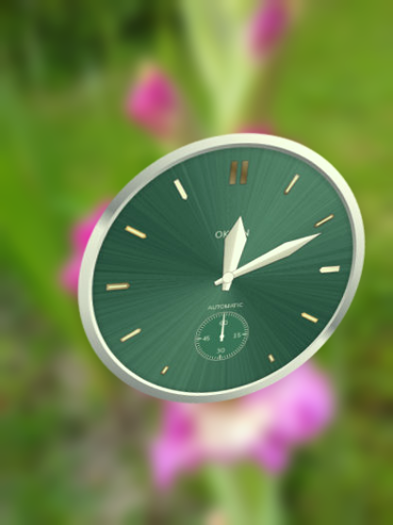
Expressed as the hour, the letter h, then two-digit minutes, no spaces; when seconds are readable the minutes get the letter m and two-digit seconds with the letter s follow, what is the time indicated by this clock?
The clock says 12h11
